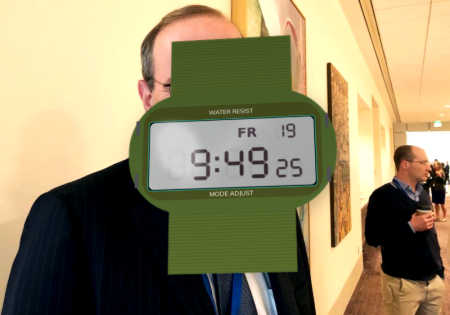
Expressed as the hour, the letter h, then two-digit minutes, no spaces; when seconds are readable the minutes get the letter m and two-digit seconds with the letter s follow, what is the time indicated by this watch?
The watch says 9h49m25s
